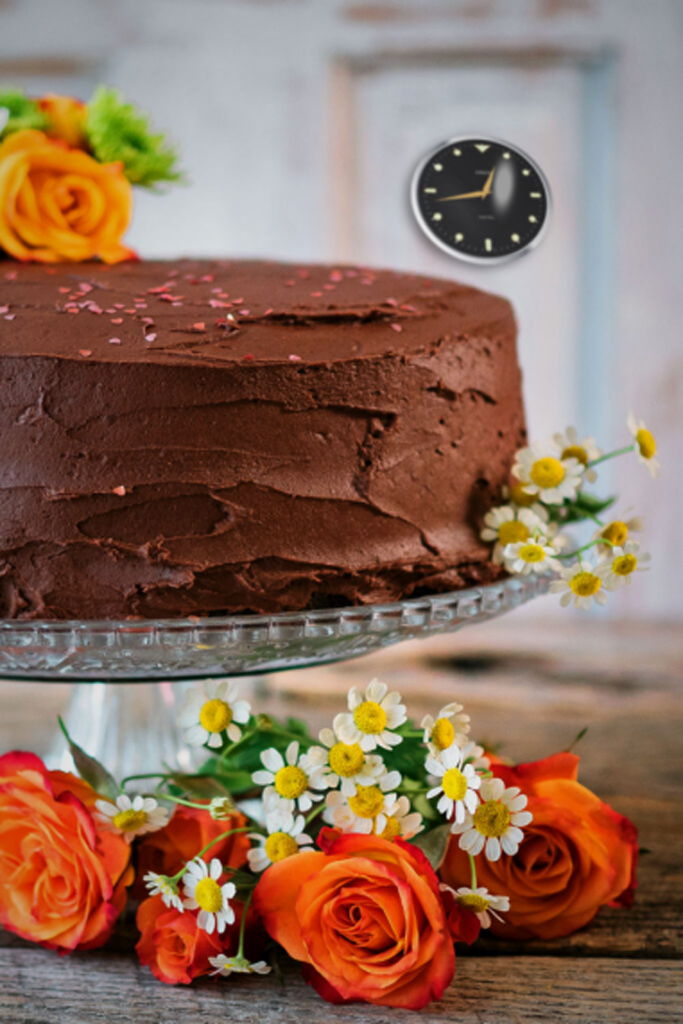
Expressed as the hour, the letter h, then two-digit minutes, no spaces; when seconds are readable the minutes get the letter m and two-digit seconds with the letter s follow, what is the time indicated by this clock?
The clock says 12h43
